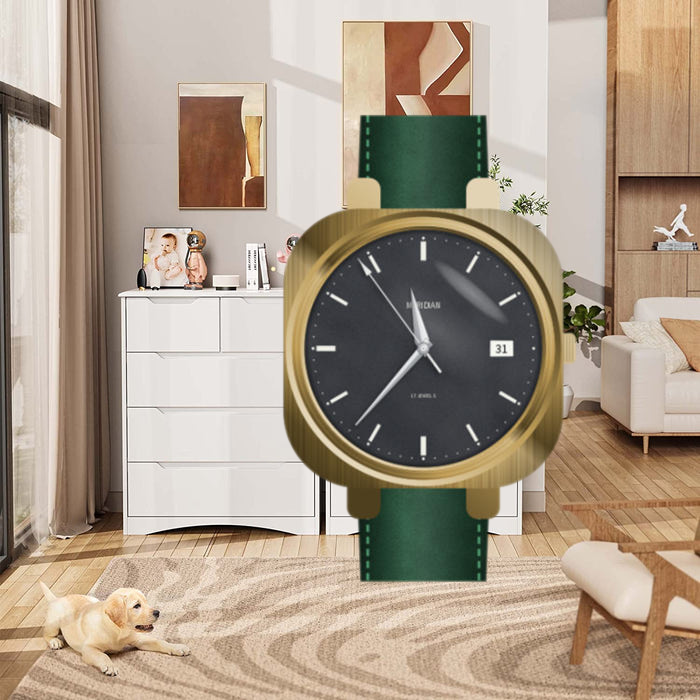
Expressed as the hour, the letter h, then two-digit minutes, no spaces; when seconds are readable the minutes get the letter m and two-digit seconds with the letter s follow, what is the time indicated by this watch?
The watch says 11h36m54s
